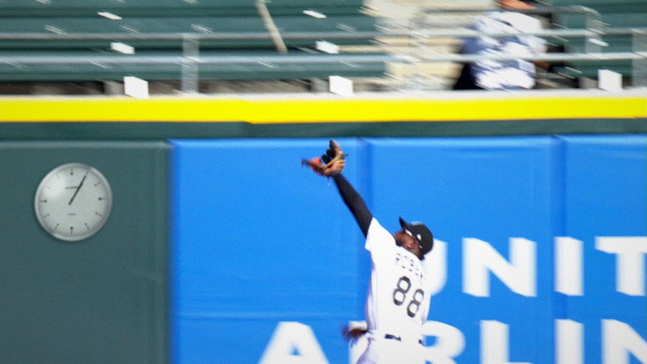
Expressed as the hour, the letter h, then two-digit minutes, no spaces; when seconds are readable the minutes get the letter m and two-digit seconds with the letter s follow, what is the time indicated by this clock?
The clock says 1h05
